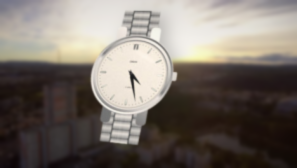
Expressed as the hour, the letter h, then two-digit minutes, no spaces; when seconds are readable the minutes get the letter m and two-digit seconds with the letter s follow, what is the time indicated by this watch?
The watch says 4h27
